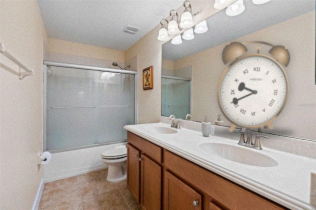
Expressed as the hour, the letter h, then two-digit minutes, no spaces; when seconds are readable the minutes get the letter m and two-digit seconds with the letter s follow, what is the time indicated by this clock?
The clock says 9h41
